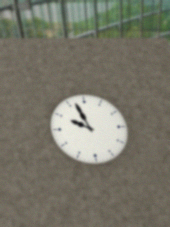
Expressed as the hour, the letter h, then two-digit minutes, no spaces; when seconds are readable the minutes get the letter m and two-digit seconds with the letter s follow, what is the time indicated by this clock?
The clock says 9h57
